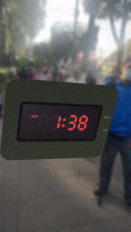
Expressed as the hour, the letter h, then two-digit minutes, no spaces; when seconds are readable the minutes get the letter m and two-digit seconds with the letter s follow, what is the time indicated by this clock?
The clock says 1h38
